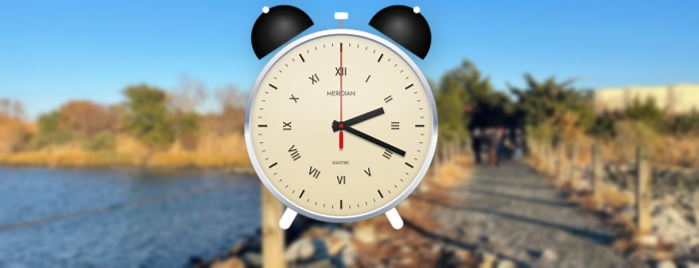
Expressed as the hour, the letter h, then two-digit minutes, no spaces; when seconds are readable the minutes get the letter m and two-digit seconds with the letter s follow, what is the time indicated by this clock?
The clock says 2h19m00s
